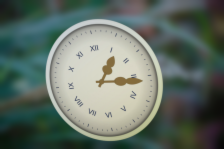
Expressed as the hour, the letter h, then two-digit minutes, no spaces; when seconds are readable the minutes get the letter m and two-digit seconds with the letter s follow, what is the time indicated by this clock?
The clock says 1h16
